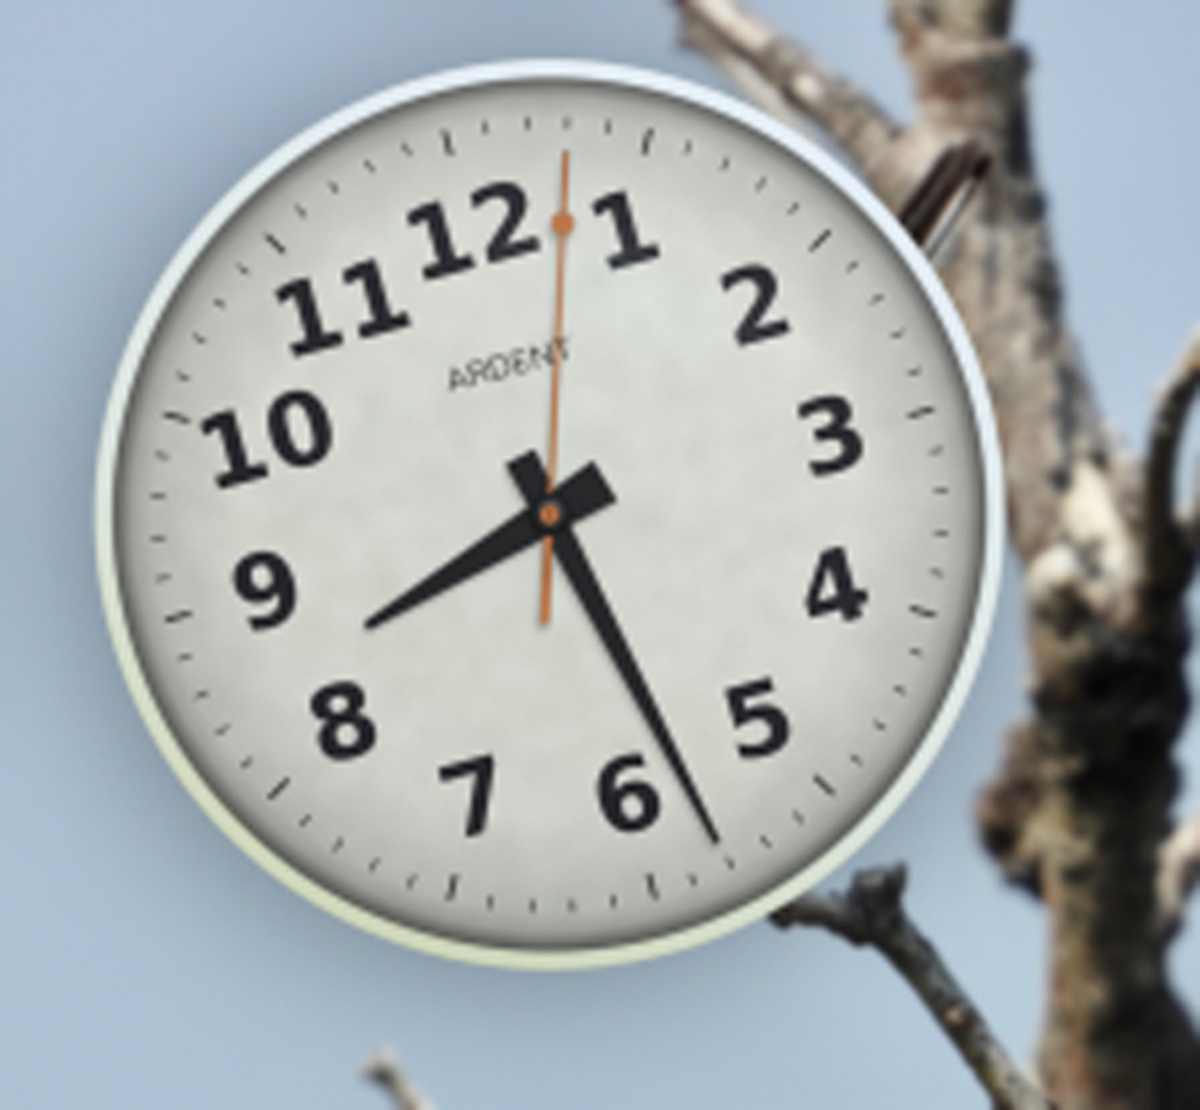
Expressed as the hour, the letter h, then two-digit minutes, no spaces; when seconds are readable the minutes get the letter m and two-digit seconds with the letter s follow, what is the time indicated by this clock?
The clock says 8h28m03s
